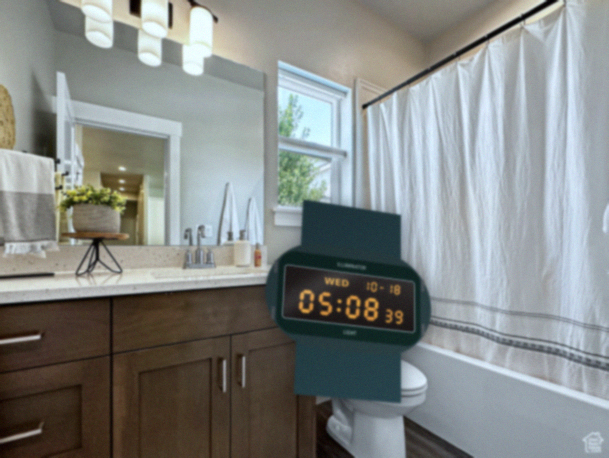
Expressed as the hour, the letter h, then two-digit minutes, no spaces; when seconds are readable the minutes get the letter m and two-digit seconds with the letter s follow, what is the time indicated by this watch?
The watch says 5h08m39s
